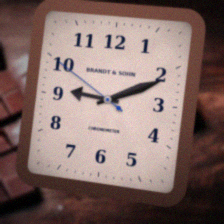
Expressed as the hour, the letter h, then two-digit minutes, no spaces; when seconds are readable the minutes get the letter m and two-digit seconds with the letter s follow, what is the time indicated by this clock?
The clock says 9h10m50s
